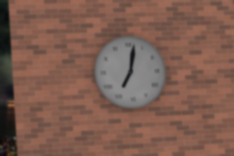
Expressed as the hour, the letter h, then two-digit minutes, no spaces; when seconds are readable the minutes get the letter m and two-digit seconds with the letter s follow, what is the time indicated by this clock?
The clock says 7h02
